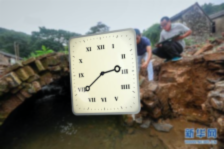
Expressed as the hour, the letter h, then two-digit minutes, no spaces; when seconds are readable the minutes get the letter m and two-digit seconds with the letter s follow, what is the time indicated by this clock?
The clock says 2h39
